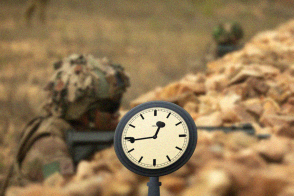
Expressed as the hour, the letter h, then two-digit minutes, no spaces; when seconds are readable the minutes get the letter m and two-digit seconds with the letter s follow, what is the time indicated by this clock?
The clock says 12h44
